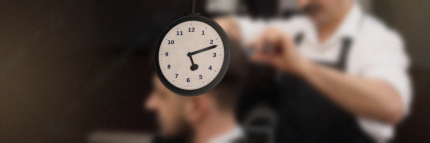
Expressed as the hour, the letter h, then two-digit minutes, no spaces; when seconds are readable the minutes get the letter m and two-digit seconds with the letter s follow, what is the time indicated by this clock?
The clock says 5h12
